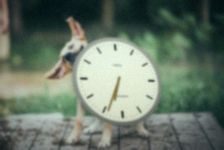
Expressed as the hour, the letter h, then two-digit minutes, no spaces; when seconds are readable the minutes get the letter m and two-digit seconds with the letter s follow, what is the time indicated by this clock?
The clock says 6h34
